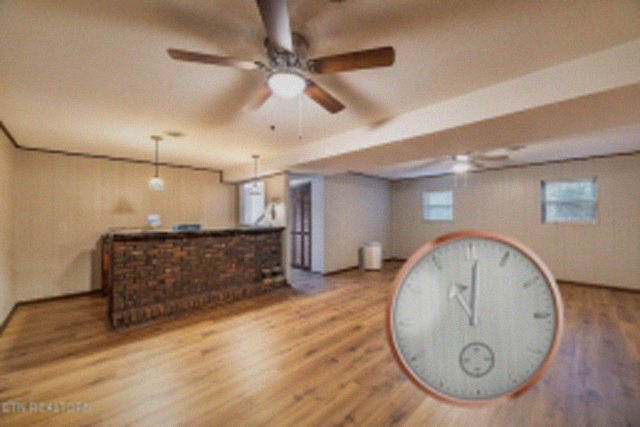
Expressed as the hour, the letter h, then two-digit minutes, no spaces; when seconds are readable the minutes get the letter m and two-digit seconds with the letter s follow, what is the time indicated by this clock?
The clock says 11h01
